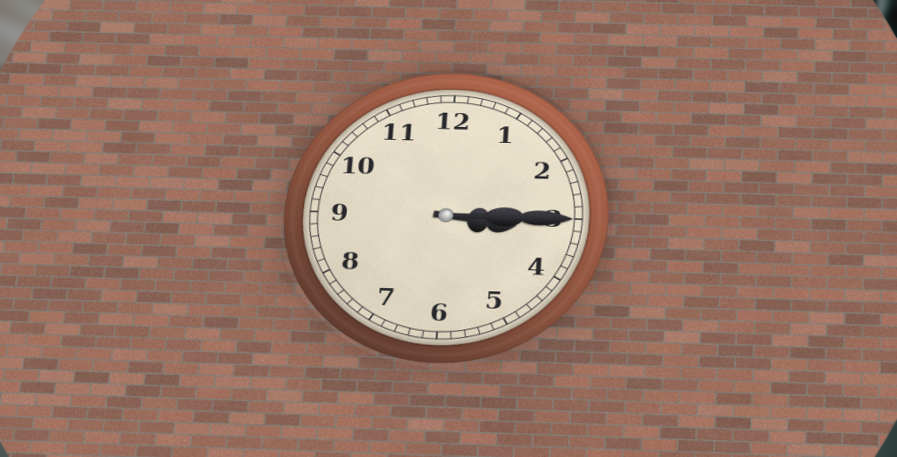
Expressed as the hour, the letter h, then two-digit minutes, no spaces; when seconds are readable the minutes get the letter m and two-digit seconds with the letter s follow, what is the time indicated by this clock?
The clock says 3h15
